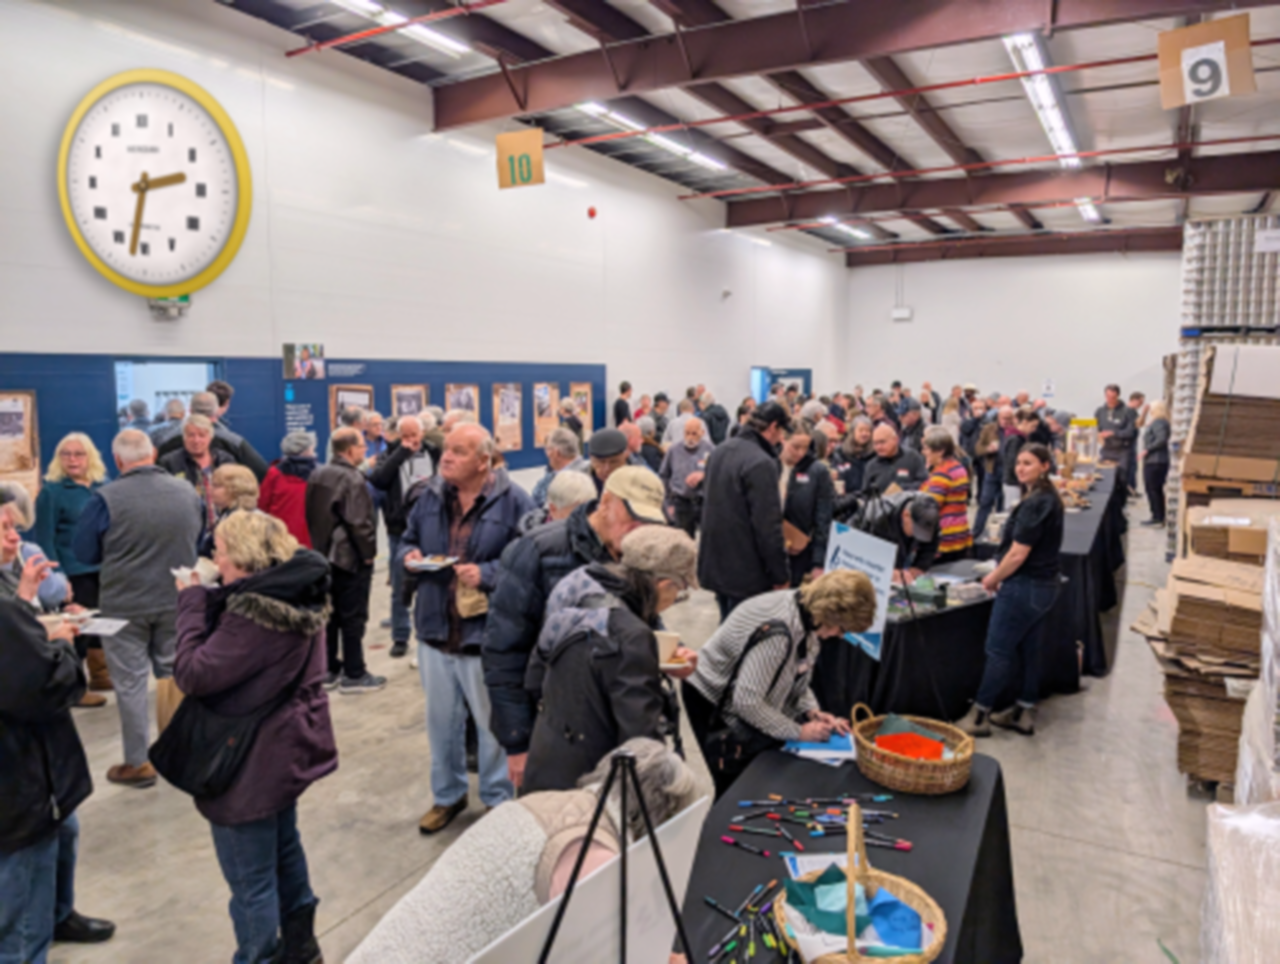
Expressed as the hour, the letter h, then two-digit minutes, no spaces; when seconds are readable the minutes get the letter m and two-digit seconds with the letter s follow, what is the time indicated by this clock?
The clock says 2h32
